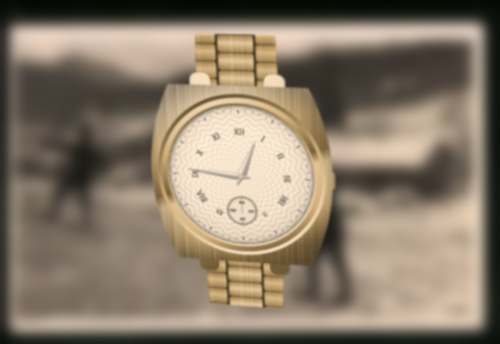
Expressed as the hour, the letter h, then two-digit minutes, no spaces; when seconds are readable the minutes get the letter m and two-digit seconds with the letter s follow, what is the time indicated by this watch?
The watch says 12h46
